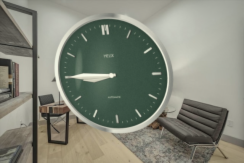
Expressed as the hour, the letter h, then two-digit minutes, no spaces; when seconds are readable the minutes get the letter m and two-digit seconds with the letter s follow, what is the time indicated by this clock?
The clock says 8h45
